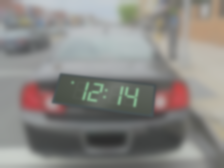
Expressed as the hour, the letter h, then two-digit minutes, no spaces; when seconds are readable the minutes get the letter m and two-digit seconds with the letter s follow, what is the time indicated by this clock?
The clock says 12h14
